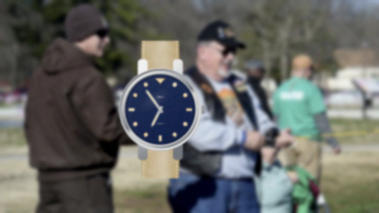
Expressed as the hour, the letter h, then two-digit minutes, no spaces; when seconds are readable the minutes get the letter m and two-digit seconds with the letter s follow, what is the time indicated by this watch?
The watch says 6h54
